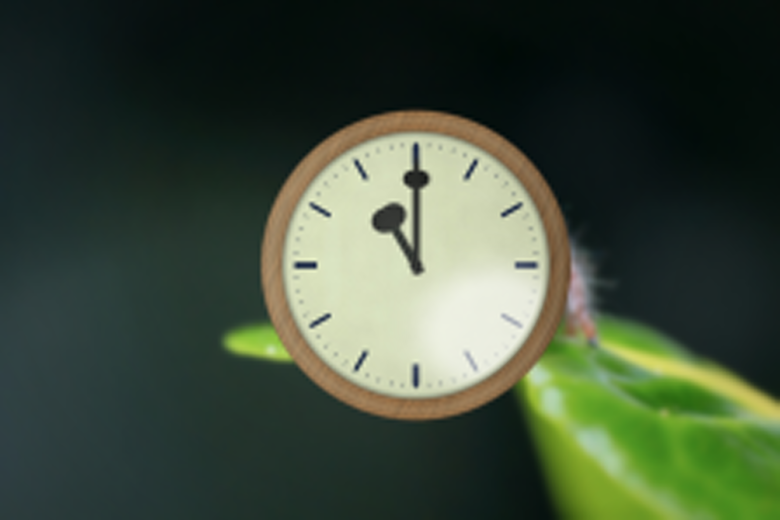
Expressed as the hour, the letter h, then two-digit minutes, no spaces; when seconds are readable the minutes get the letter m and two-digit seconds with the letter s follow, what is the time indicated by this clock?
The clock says 11h00
